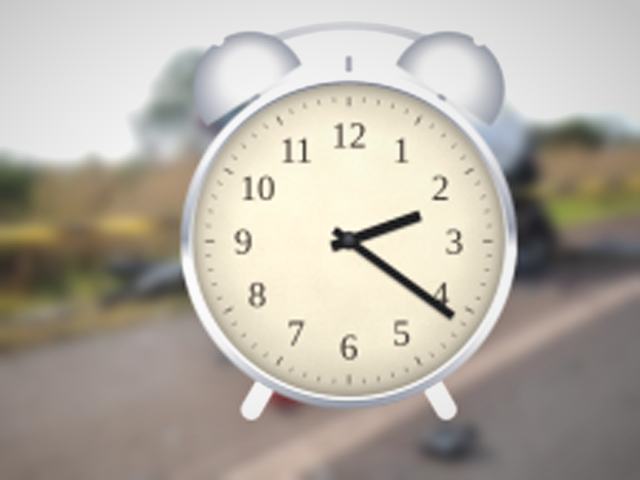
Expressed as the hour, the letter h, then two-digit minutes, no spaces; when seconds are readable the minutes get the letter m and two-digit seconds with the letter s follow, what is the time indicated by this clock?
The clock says 2h21
